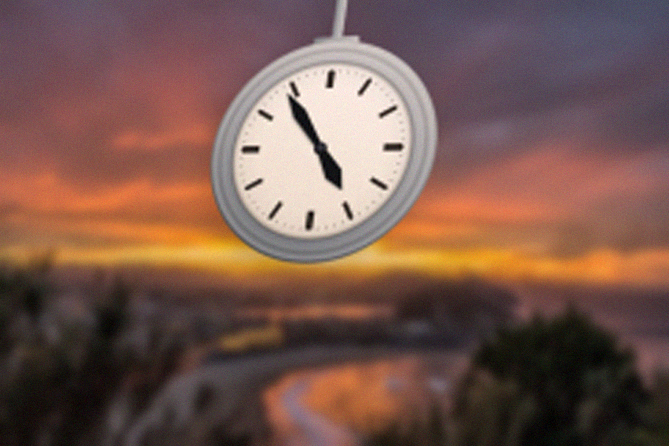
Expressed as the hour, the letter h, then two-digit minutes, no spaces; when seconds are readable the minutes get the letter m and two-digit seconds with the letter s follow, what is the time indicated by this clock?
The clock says 4h54
